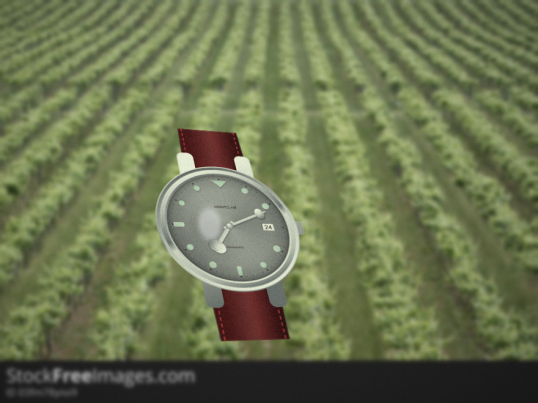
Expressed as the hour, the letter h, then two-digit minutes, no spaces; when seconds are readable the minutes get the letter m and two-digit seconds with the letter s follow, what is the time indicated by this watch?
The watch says 7h11
